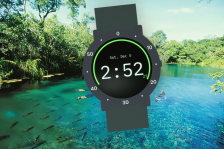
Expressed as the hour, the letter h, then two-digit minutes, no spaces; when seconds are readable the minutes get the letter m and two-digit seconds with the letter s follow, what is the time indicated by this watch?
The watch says 2h52
